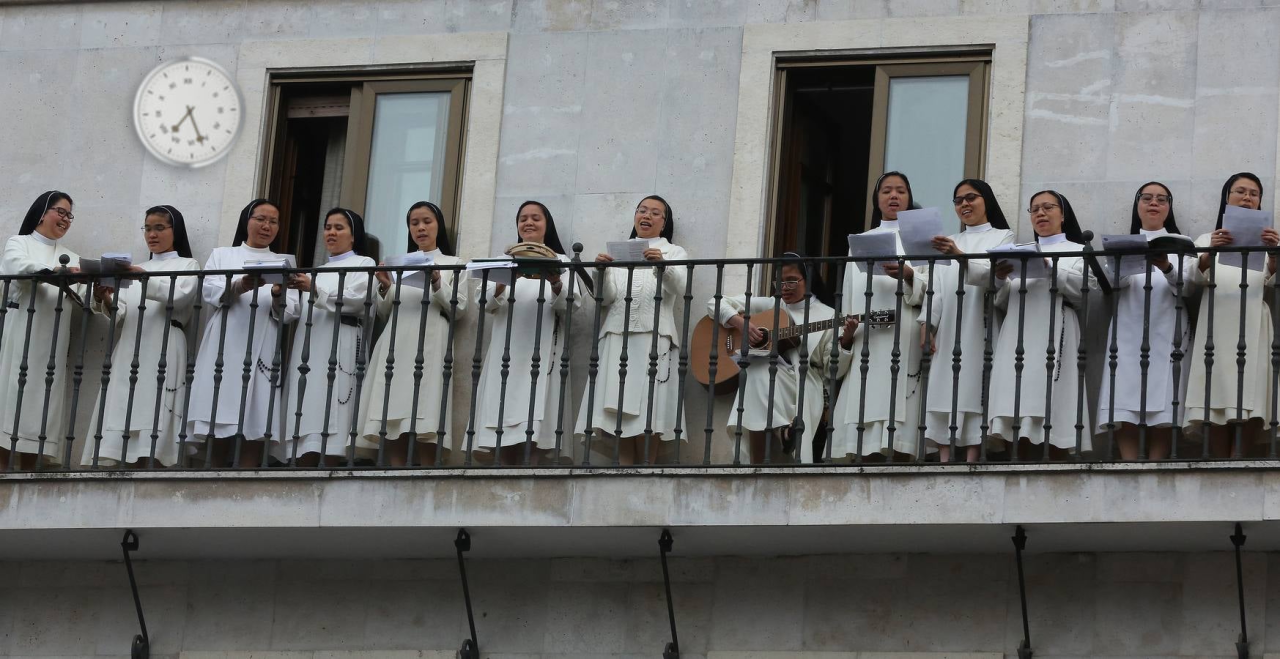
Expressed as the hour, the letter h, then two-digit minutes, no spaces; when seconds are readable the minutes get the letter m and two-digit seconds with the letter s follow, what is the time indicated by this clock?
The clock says 7h27
